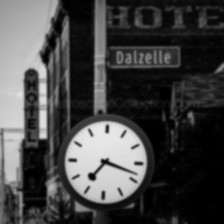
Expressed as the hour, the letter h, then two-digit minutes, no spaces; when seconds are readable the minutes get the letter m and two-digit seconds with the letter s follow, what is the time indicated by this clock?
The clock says 7h18
